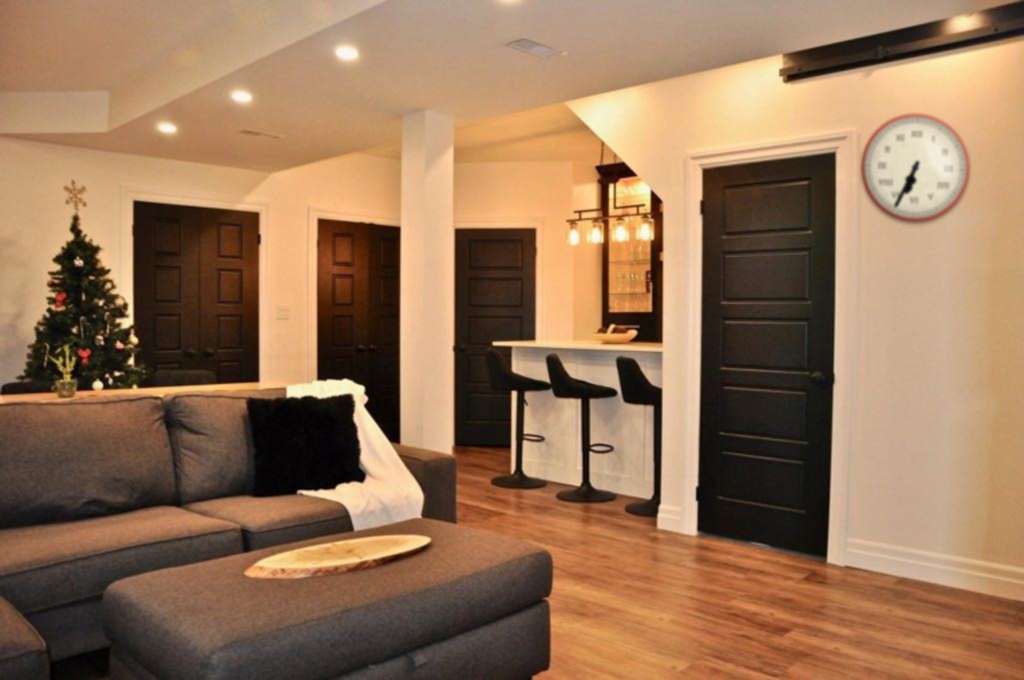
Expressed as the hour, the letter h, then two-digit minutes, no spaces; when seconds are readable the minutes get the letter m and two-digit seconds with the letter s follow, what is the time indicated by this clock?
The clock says 6h34
